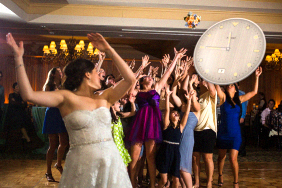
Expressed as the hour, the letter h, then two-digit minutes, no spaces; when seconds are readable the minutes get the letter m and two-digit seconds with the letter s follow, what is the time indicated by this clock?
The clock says 11h45
